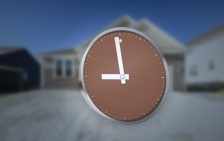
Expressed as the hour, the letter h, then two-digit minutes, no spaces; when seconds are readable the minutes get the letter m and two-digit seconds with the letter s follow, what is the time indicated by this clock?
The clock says 8h59
